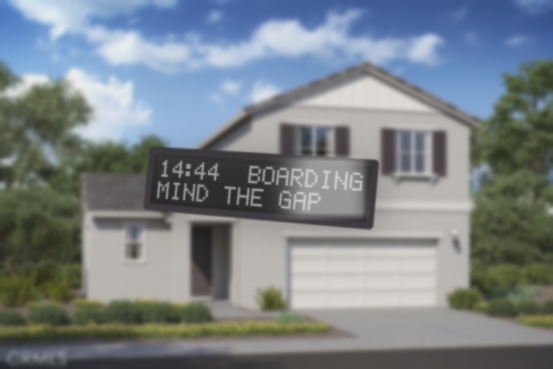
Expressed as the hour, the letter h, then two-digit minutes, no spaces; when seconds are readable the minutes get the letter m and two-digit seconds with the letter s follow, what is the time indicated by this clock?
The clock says 14h44
